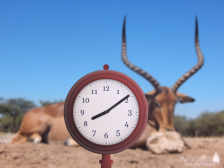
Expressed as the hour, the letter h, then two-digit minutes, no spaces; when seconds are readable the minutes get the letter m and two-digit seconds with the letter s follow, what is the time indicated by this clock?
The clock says 8h09
